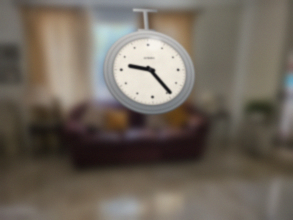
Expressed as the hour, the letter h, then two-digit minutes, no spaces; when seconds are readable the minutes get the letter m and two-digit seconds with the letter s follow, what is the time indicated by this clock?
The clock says 9h24
